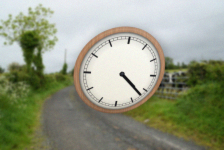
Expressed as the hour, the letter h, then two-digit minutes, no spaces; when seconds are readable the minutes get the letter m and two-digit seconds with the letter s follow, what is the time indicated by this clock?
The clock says 4h22
